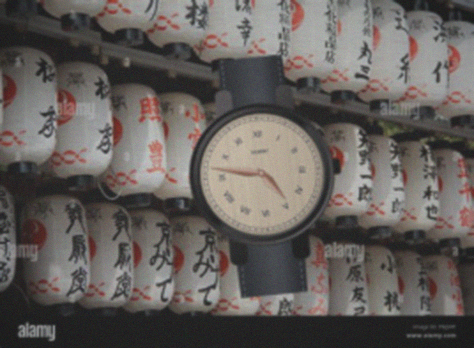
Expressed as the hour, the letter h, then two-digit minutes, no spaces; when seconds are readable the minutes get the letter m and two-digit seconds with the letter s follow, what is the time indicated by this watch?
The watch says 4h47
